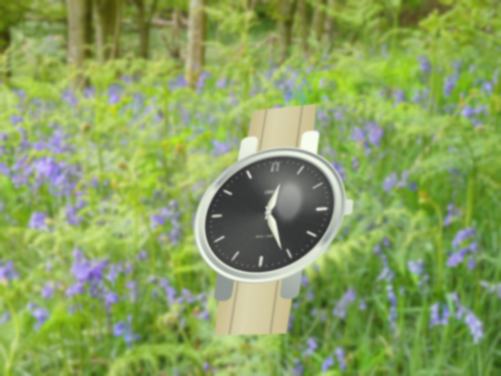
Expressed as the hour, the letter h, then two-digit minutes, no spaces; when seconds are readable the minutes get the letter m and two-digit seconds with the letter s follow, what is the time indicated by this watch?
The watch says 12h26
